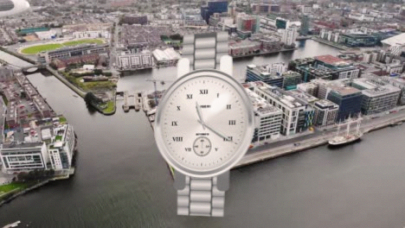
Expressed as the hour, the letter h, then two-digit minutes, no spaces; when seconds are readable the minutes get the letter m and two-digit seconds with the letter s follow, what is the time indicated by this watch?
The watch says 11h20
